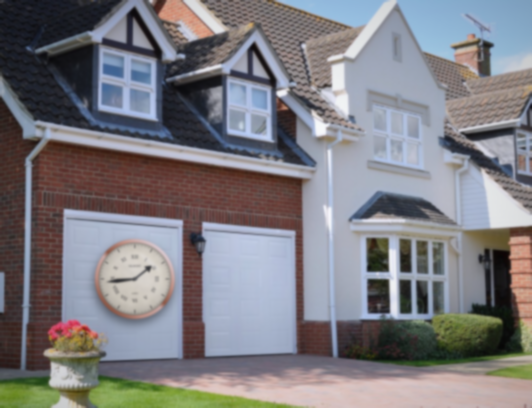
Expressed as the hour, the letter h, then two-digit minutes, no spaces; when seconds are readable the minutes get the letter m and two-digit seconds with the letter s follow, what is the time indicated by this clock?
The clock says 1h44
